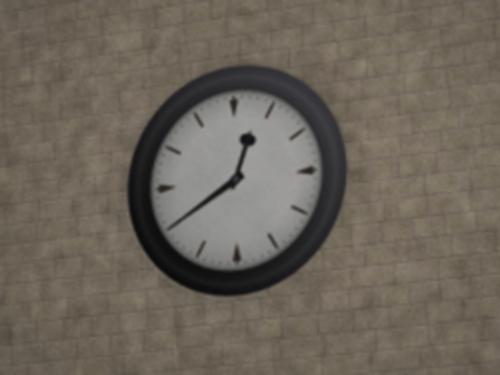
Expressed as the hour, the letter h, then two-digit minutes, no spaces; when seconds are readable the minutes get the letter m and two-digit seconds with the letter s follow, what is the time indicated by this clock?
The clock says 12h40
